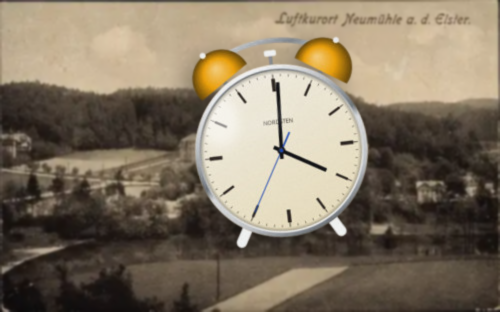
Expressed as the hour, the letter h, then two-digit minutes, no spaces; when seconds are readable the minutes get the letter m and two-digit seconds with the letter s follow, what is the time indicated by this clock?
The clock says 4h00m35s
